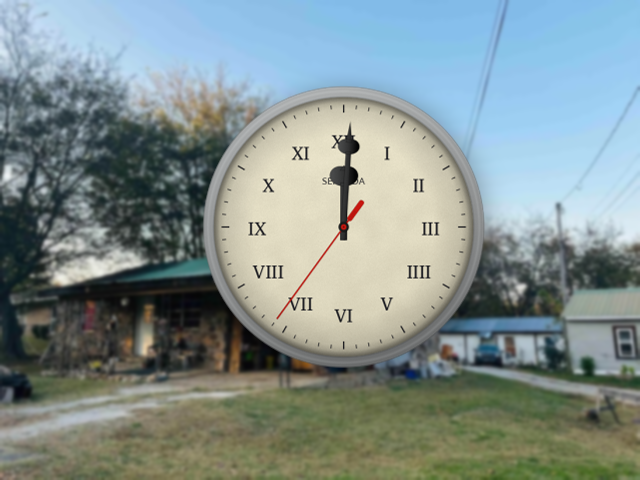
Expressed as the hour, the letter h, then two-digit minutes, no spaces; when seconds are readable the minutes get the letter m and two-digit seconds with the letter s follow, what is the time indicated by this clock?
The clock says 12h00m36s
